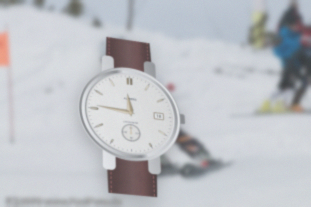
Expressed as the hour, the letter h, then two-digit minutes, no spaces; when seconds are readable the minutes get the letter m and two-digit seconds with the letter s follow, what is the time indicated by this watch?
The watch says 11h46
